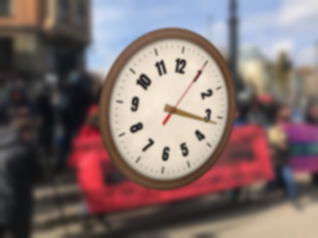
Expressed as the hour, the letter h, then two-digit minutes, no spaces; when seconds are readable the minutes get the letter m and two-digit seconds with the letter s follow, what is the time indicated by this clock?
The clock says 3h16m05s
